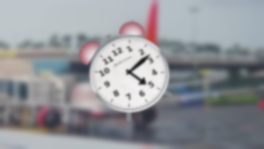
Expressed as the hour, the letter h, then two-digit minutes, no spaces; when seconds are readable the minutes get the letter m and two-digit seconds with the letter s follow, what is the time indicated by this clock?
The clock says 5h13
